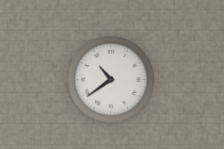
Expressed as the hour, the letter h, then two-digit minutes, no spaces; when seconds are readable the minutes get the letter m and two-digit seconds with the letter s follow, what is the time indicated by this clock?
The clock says 10h39
